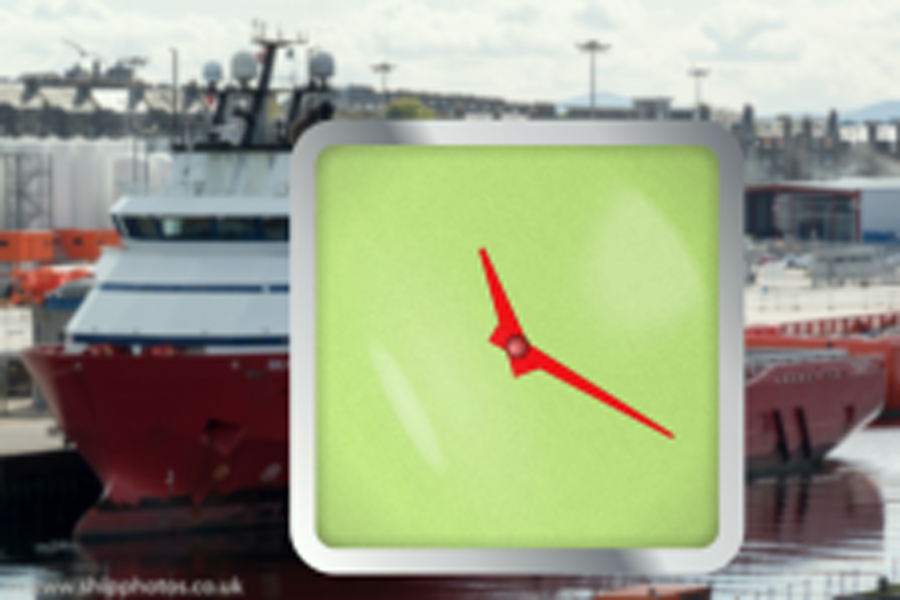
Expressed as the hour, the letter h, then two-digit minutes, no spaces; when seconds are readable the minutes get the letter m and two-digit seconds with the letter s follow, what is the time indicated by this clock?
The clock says 11h20
